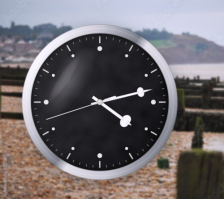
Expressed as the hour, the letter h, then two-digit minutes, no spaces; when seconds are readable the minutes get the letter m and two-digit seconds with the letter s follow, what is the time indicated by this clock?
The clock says 4h12m42s
